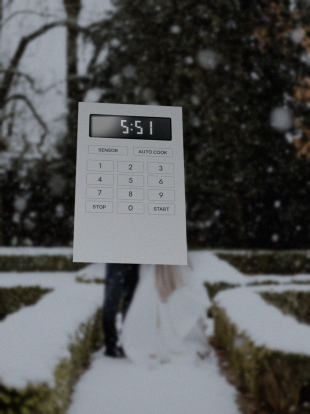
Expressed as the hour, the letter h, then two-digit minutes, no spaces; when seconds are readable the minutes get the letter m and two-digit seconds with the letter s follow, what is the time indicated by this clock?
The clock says 5h51
